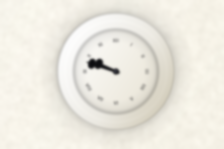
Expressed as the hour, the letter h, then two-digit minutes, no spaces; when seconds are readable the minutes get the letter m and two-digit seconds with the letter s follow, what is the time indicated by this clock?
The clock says 9h48
